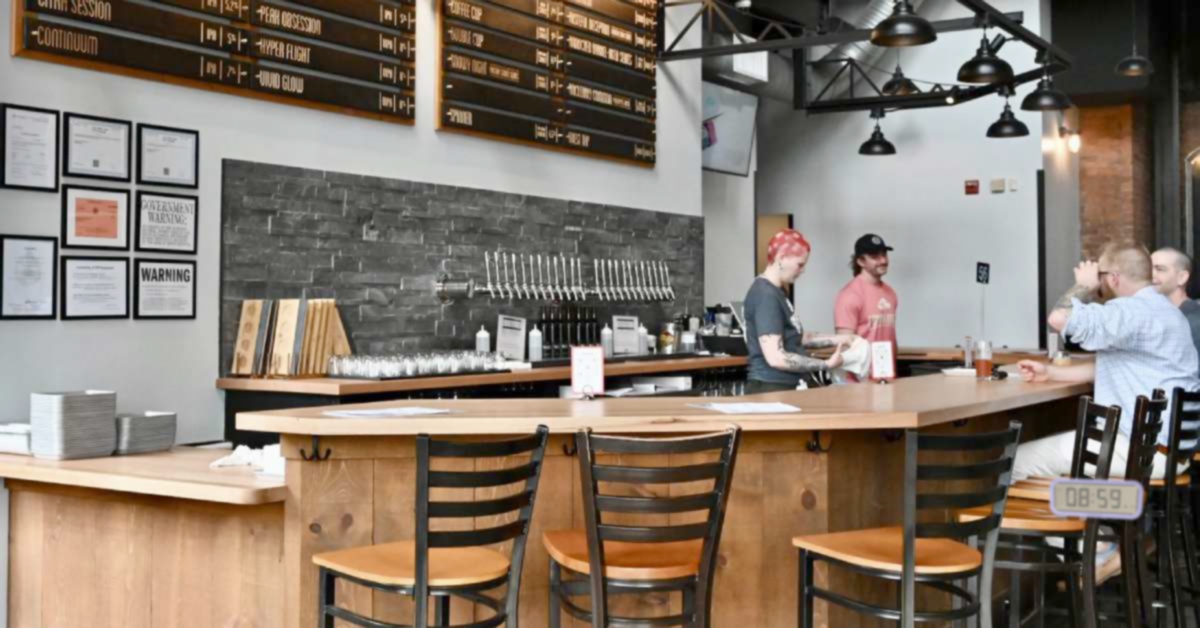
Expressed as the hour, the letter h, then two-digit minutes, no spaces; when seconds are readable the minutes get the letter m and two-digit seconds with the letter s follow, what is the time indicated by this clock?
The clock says 8h59
